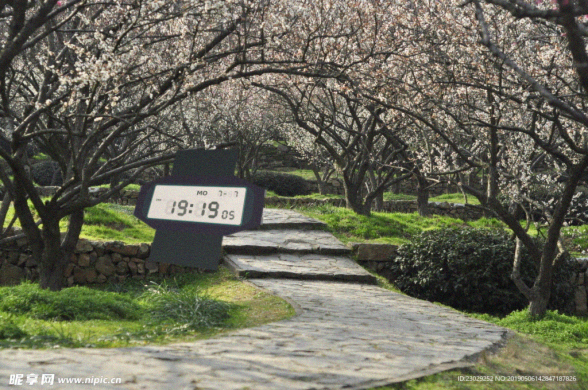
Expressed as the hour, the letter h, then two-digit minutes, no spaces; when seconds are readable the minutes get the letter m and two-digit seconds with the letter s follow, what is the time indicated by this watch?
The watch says 19h19
